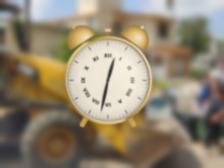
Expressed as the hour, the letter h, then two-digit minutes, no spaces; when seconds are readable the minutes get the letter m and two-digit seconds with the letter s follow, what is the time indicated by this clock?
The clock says 12h32
